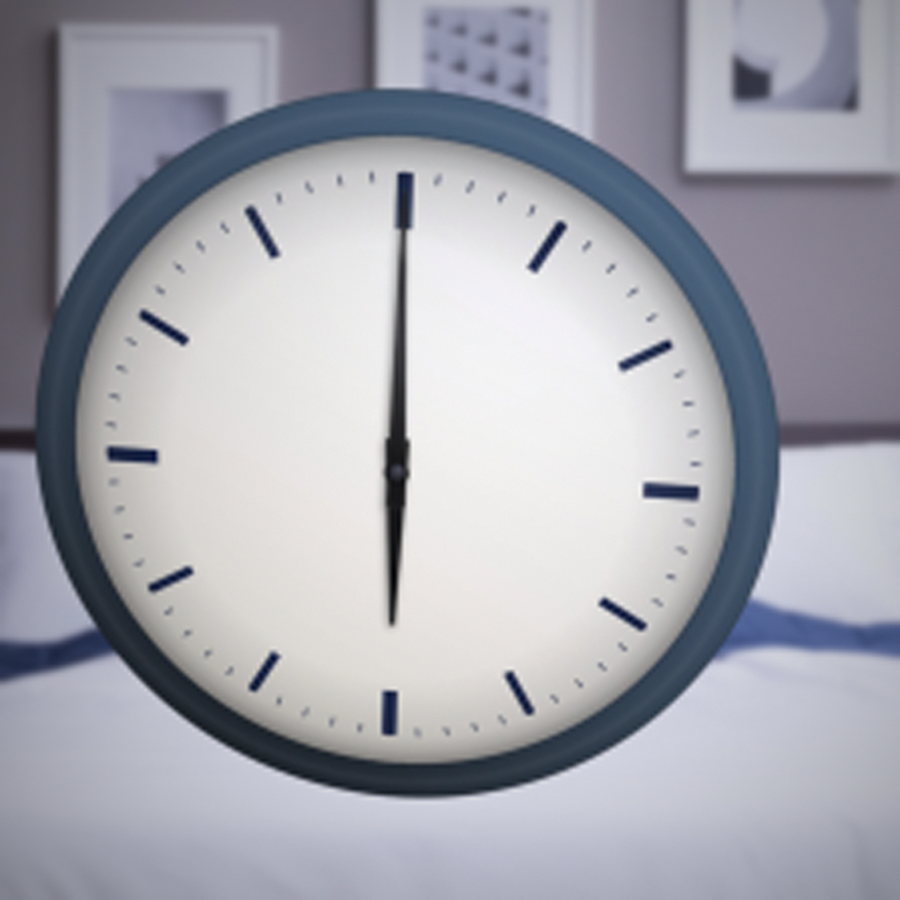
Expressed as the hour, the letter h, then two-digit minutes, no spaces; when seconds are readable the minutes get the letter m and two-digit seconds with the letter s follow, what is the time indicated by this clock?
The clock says 6h00
